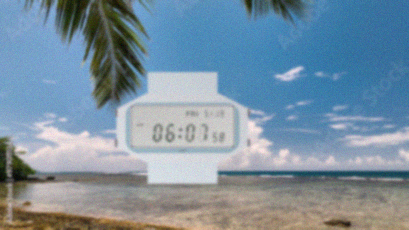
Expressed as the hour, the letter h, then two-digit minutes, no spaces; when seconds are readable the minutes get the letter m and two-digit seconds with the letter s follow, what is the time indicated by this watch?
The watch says 6h07
